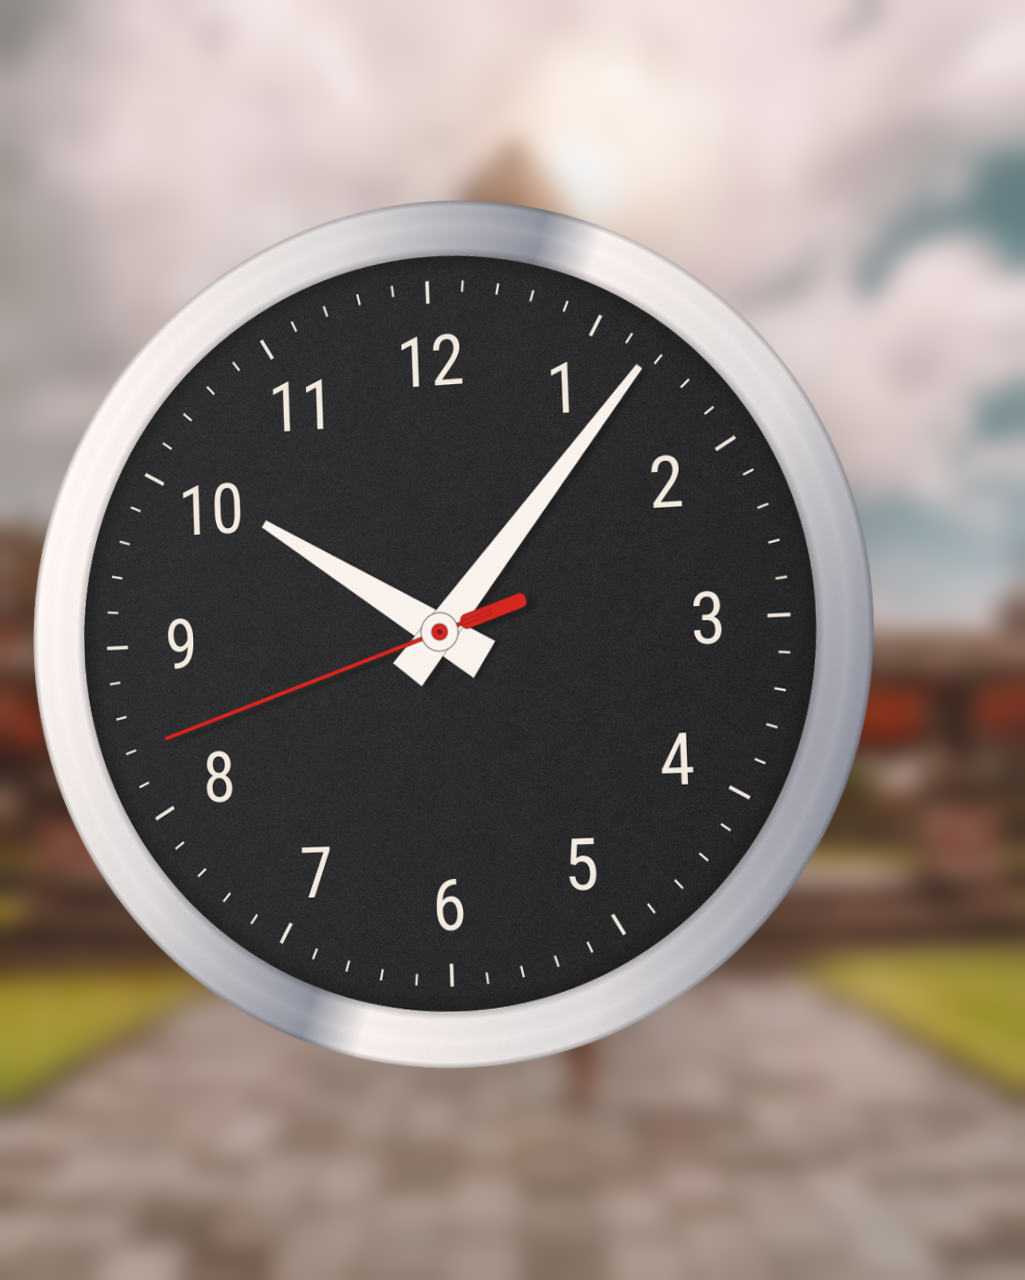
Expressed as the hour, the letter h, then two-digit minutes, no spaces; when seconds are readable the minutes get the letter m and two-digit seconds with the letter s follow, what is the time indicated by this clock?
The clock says 10h06m42s
